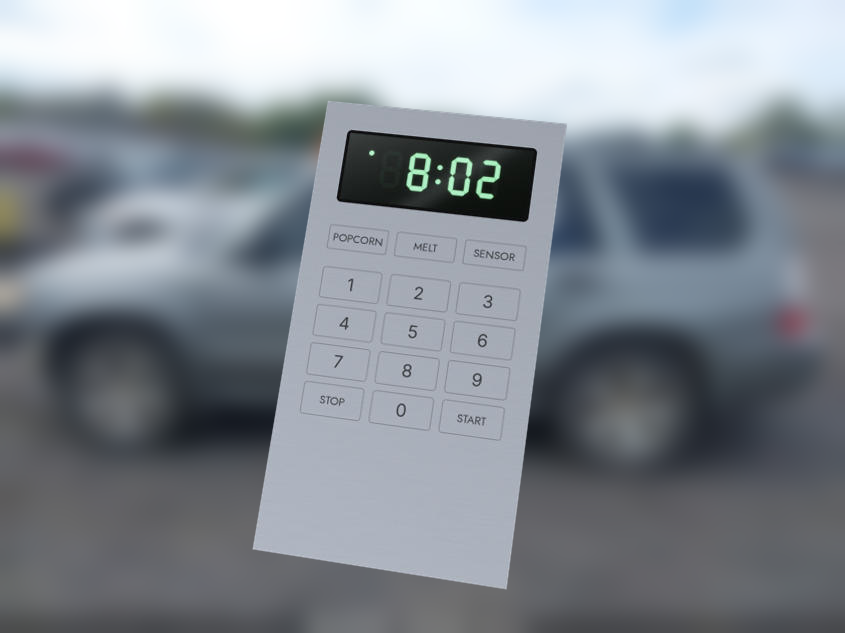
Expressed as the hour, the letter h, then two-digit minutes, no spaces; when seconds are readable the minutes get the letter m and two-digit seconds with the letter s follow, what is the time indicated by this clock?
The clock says 8h02
